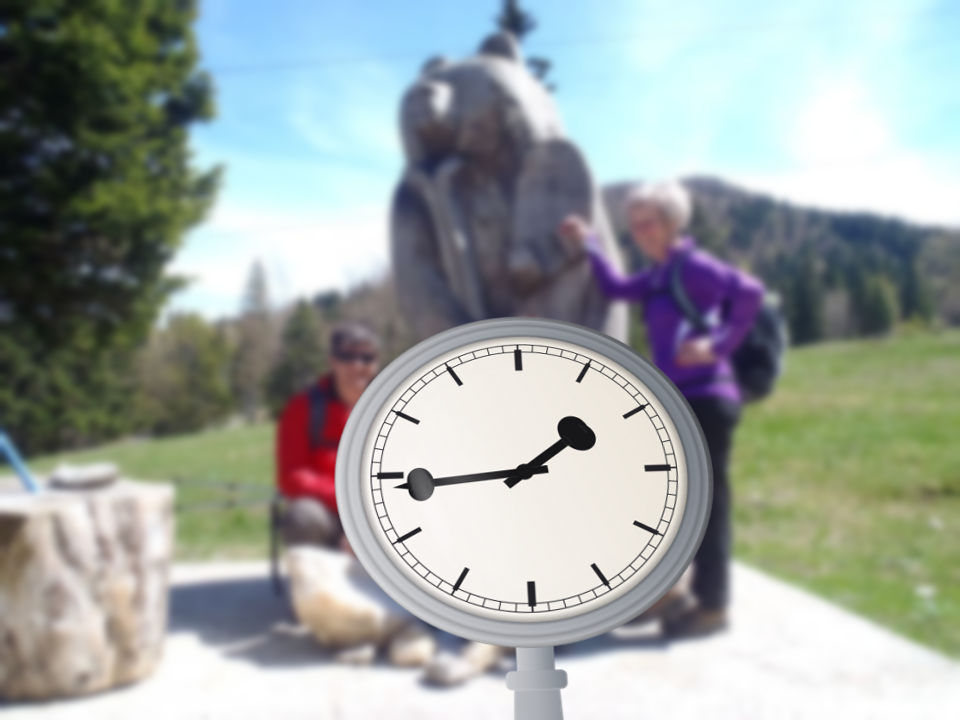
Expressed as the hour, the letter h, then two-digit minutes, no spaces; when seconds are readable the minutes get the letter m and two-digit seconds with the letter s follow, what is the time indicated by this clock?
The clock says 1h44
